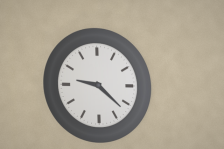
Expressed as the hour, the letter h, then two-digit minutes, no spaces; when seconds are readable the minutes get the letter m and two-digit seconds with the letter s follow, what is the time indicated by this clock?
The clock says 9h22
